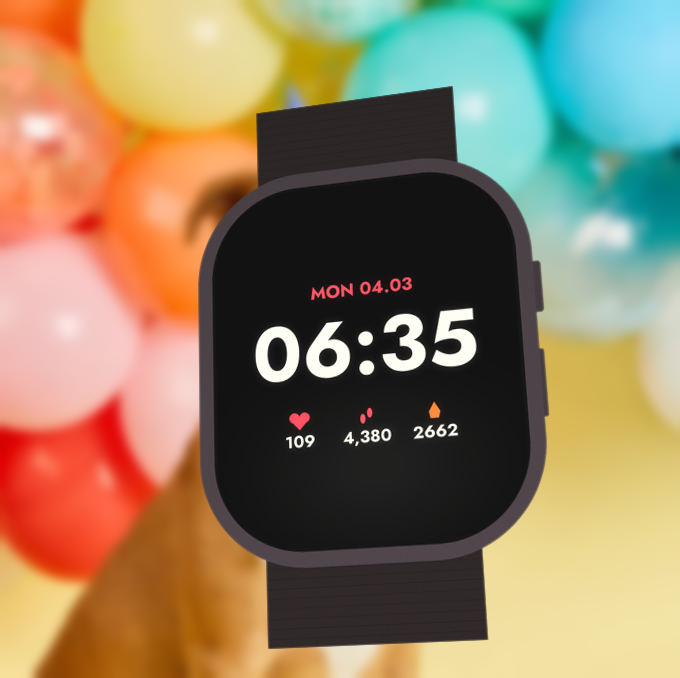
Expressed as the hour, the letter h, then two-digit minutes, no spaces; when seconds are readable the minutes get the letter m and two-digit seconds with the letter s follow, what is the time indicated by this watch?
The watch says 6h35
